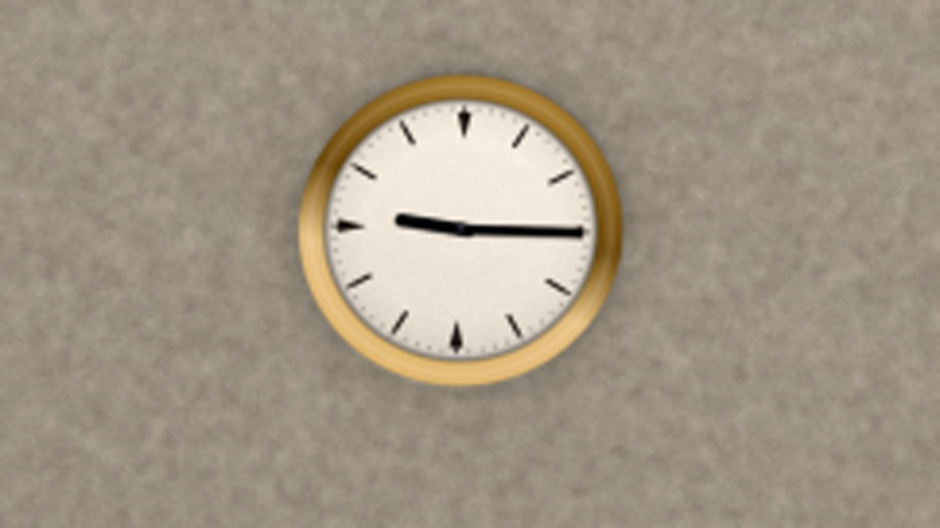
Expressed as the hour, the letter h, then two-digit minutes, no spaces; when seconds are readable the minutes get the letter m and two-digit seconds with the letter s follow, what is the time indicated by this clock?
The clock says 9h15
